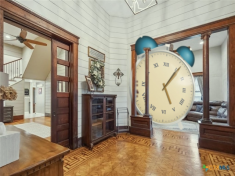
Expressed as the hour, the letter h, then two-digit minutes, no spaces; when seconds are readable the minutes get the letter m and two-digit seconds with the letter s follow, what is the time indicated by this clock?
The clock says 5h06
